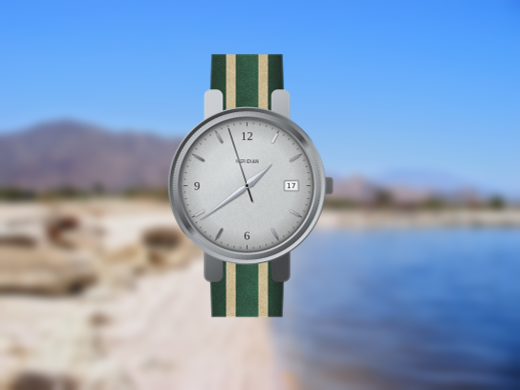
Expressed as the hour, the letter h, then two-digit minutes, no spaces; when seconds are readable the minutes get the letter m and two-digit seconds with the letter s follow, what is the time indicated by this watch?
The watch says 1h38m57s
